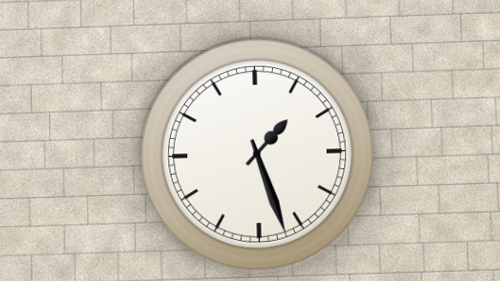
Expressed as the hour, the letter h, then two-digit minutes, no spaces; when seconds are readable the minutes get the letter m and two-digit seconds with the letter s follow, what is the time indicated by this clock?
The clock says 1h27
